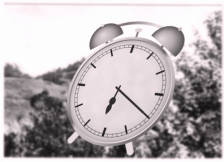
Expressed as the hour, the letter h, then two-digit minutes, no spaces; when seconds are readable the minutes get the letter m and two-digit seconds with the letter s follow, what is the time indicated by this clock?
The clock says 6h20
